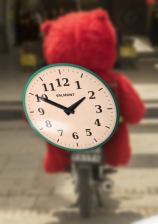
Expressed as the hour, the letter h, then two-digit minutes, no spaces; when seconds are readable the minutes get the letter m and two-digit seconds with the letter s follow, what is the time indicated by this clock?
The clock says 1h50
